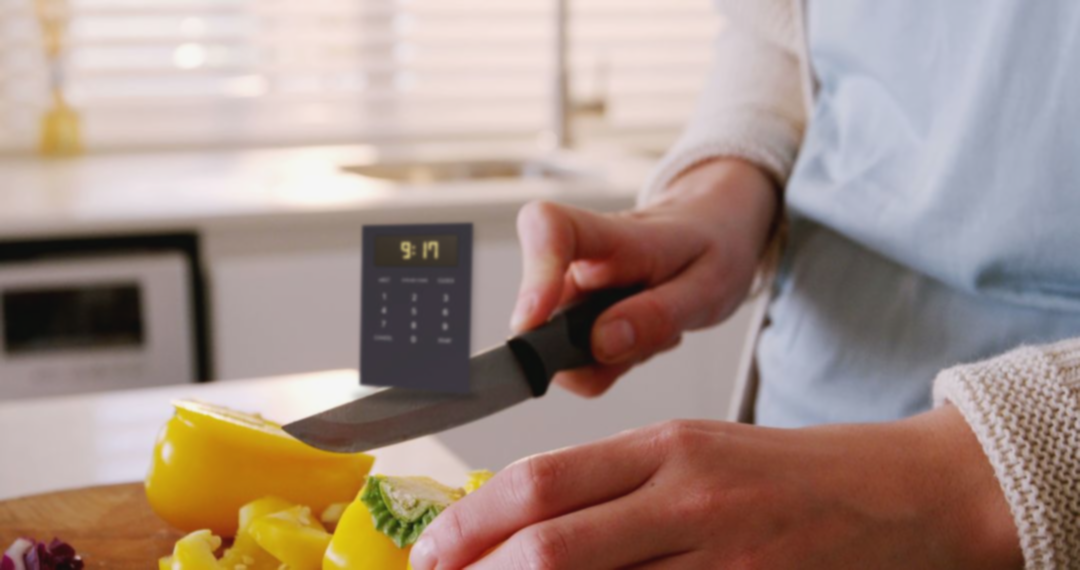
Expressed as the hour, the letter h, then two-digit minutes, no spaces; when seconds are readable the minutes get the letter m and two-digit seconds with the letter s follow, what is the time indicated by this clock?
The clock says 9h17
